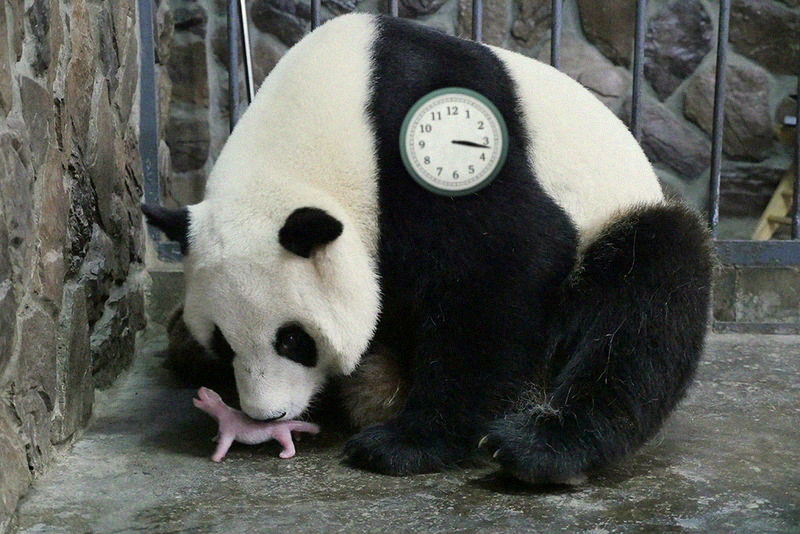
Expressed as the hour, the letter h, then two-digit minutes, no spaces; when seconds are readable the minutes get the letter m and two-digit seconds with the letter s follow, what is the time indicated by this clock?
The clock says 3h17
